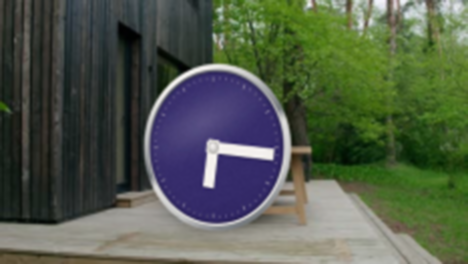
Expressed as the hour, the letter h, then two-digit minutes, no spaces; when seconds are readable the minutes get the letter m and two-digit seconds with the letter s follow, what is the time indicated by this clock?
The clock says 6h16
